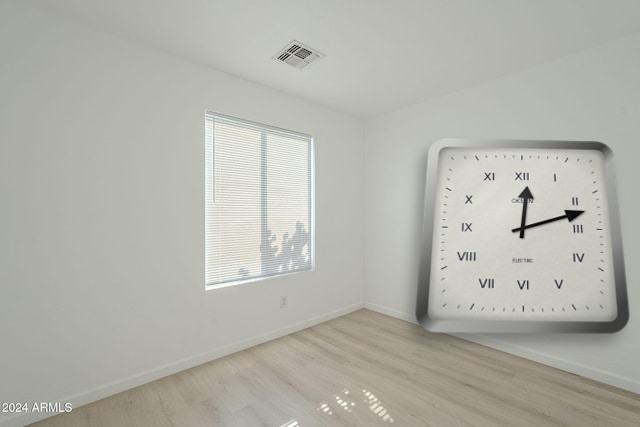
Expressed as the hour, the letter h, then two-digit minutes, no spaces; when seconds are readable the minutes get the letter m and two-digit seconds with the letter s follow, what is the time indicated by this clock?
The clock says 12h12
